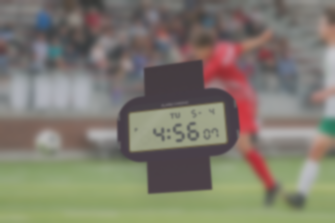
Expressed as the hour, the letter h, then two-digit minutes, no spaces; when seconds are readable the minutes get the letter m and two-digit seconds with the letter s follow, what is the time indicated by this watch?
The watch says 4h56
